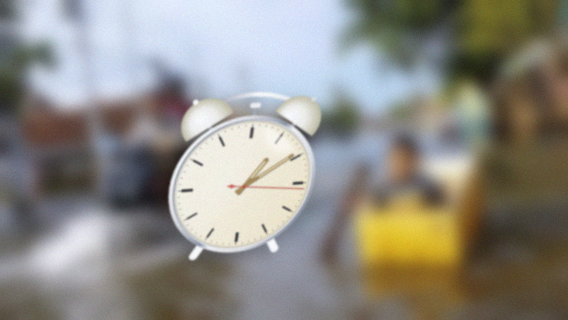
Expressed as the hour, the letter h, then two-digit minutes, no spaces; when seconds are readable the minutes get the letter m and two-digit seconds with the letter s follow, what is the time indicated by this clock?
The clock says 1h09m16s
